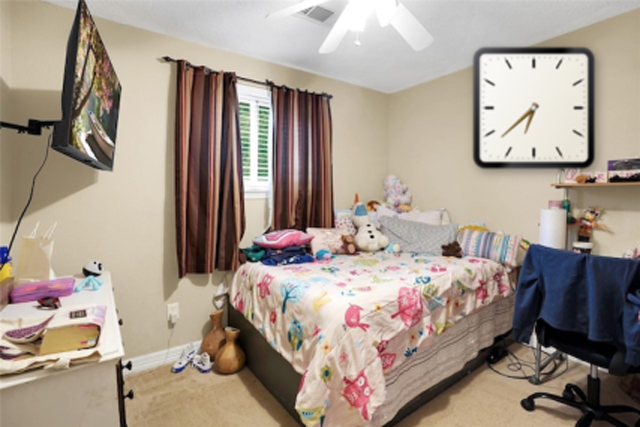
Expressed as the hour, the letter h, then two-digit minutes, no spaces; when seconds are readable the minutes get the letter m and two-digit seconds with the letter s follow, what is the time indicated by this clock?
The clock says 6h38
